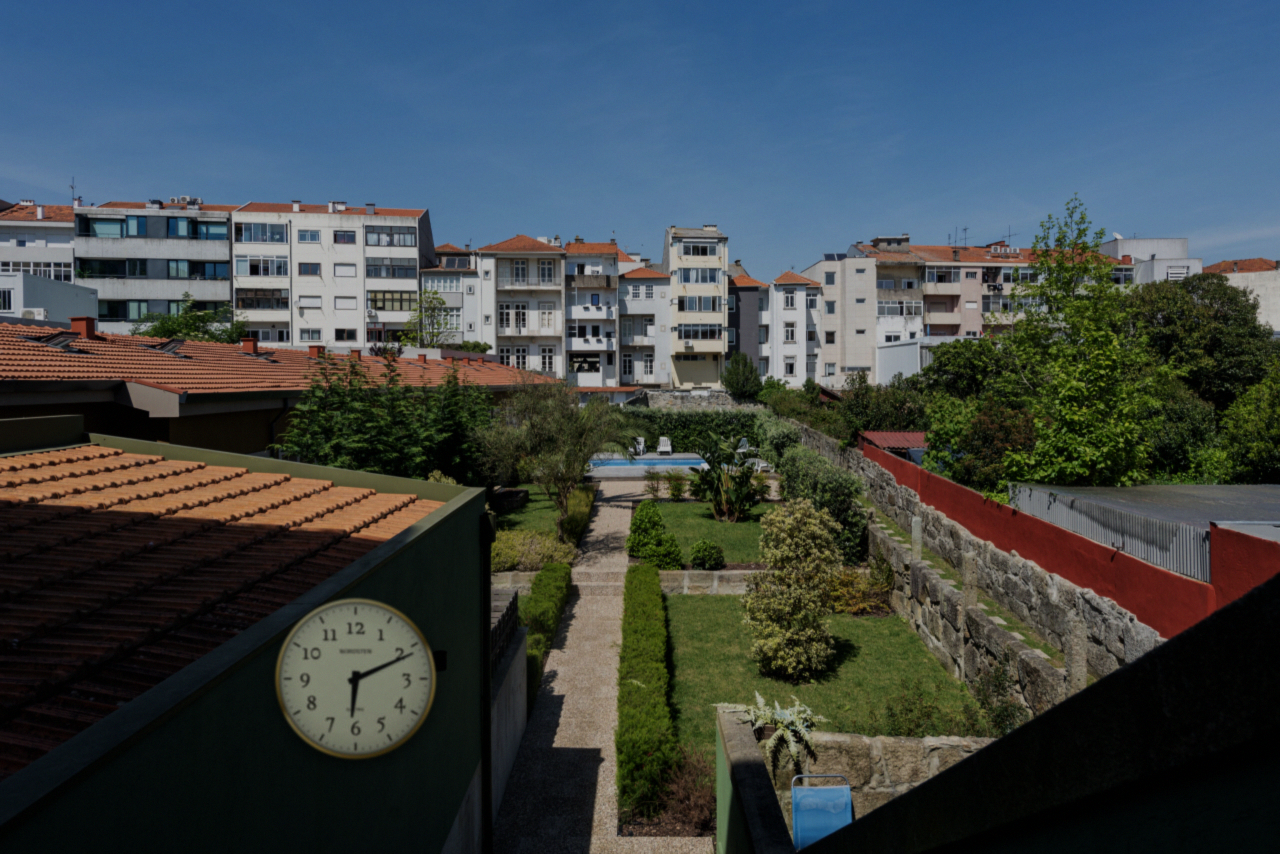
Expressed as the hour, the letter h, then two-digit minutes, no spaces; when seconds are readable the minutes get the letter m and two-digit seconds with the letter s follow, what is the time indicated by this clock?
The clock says 6h11
